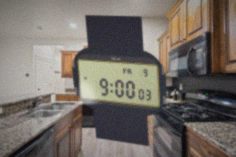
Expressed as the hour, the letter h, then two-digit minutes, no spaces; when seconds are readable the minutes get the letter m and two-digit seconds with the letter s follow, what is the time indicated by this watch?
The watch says 9h00m03s
